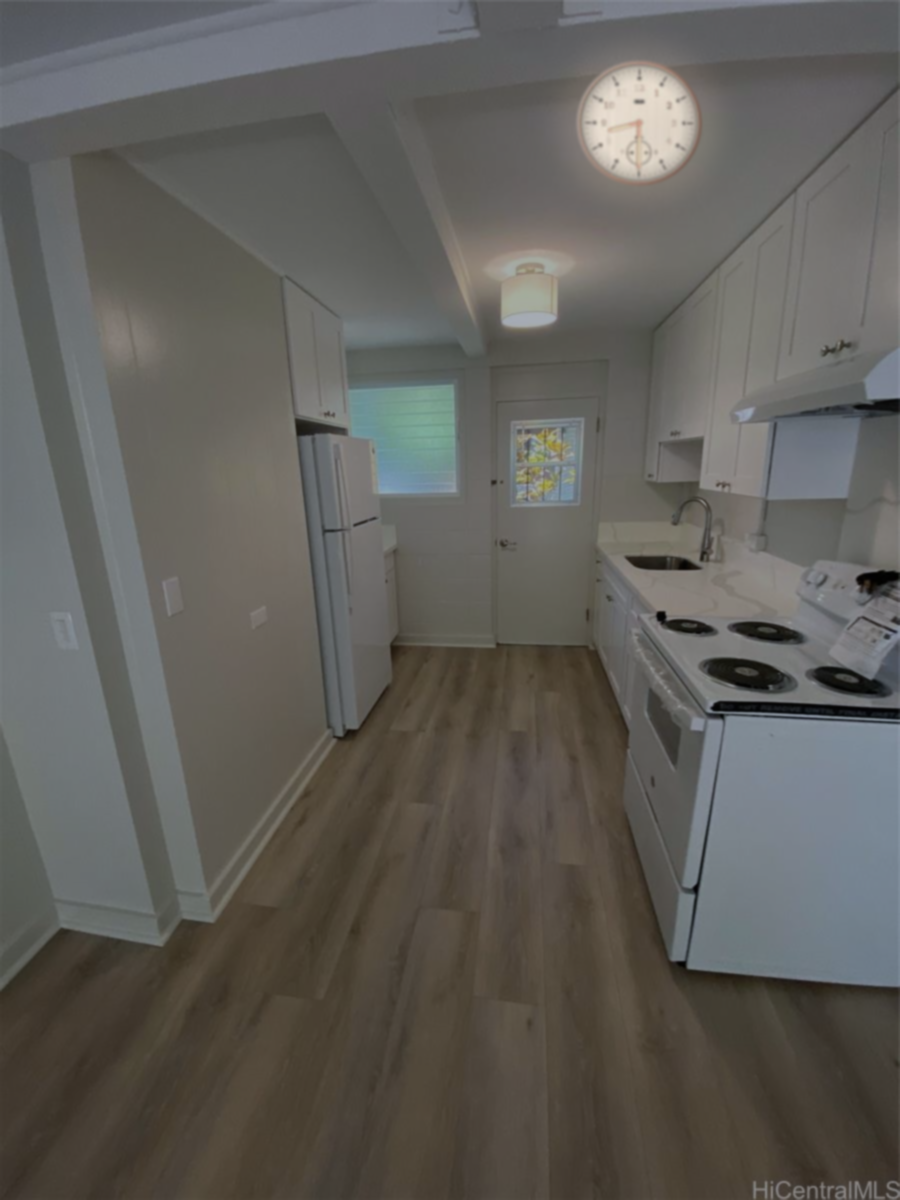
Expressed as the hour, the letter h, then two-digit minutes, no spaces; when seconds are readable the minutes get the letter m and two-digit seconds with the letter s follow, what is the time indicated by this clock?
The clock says 8h30
